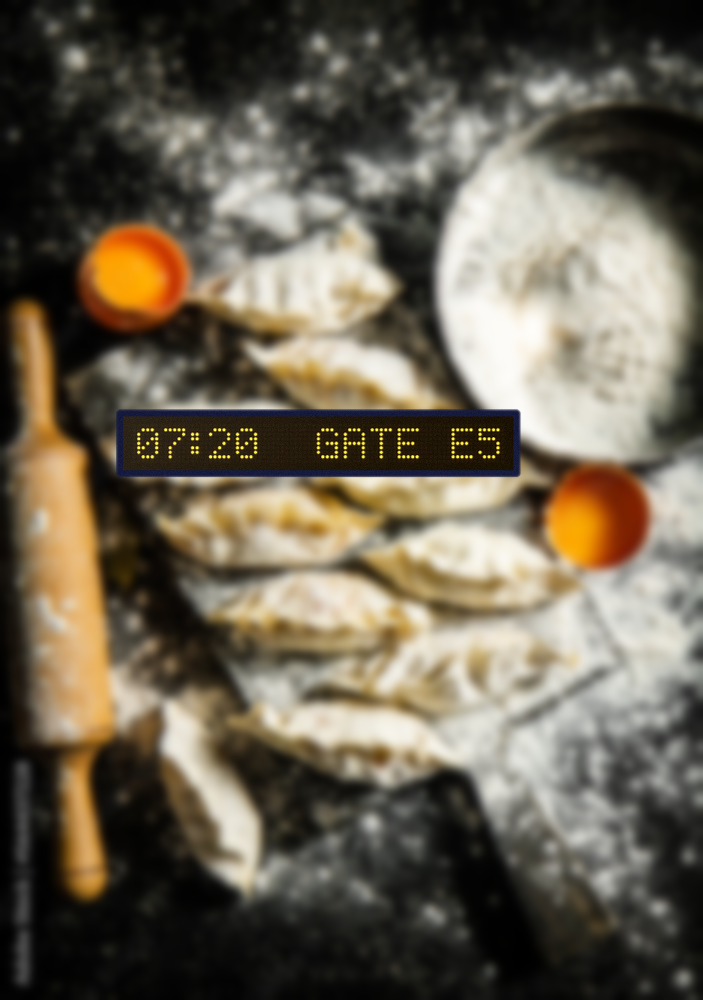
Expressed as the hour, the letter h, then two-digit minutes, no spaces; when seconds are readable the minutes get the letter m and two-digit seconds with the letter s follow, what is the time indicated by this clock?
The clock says 7h20
